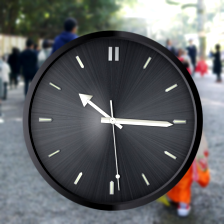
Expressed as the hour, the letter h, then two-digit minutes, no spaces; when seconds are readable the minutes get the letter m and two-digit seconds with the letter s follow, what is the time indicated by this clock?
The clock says 10h15m29s
